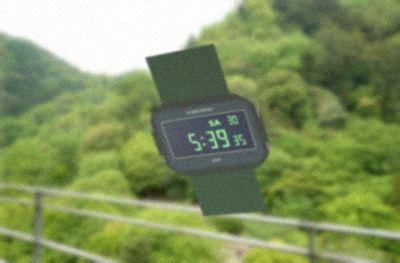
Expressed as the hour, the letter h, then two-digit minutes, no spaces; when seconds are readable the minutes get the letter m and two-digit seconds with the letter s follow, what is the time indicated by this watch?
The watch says 5h39
